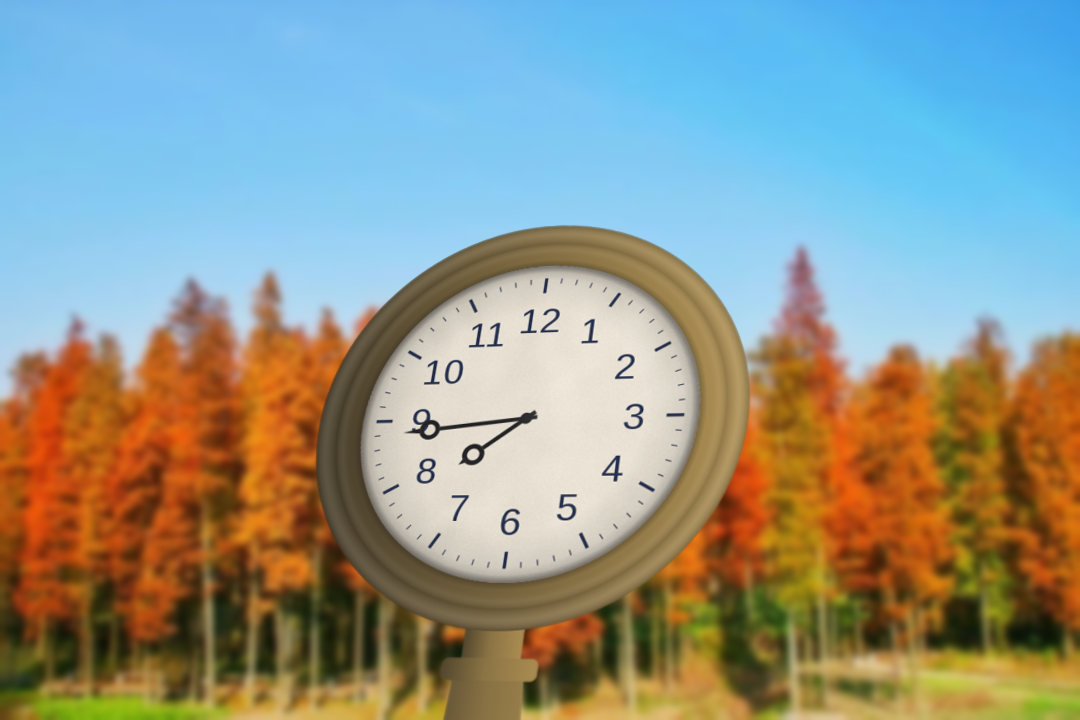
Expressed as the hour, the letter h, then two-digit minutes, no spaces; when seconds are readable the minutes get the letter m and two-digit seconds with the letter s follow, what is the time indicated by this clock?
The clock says 7h44
